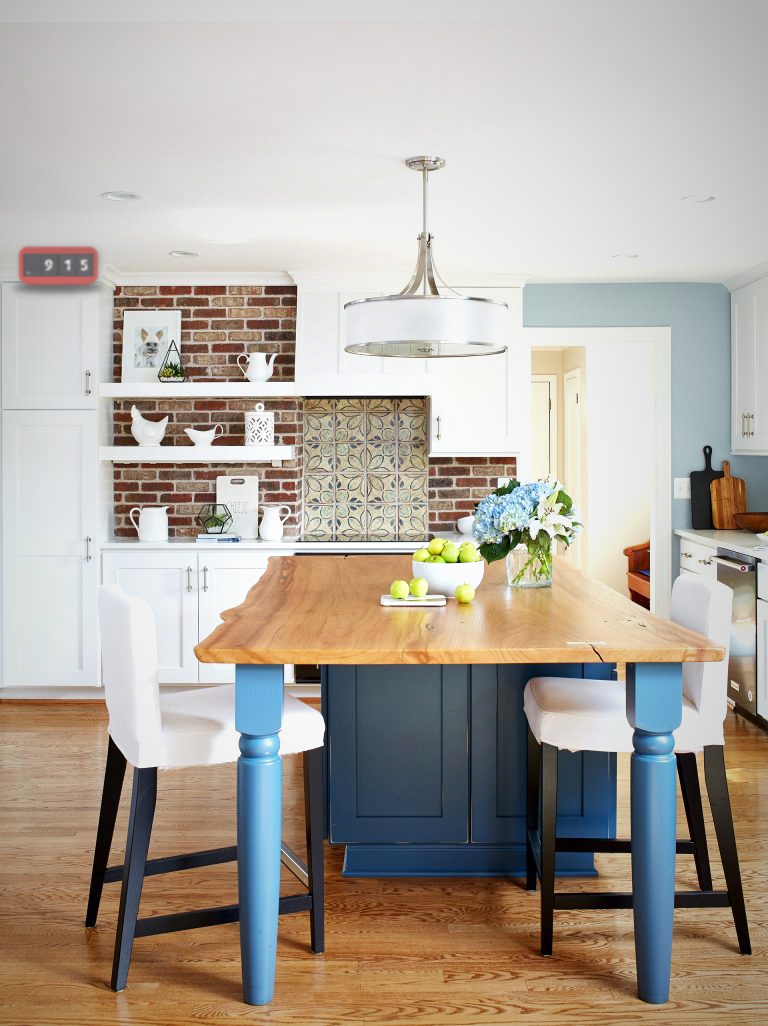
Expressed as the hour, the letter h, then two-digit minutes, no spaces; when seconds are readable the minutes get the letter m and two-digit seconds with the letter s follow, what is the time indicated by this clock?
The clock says 9h15
